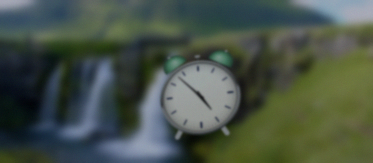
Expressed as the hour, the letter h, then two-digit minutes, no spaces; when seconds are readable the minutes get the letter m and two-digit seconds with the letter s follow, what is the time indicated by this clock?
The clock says 4h53
